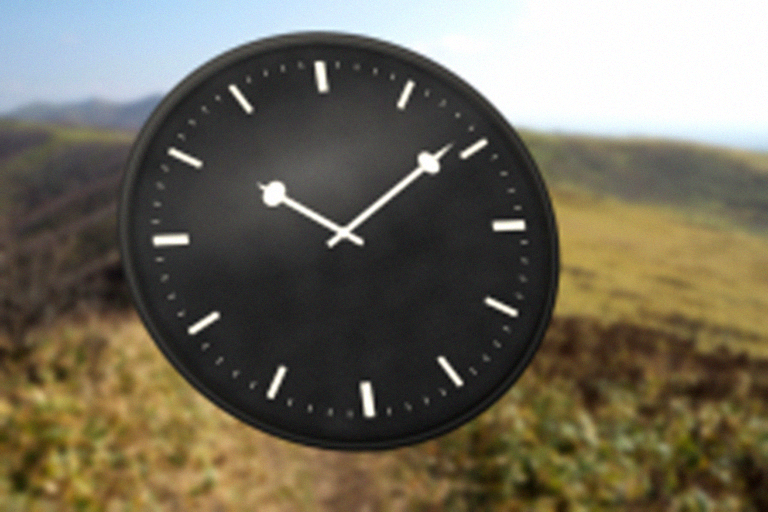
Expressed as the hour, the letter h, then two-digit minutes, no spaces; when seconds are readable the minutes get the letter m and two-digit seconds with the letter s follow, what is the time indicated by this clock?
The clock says 10h09
